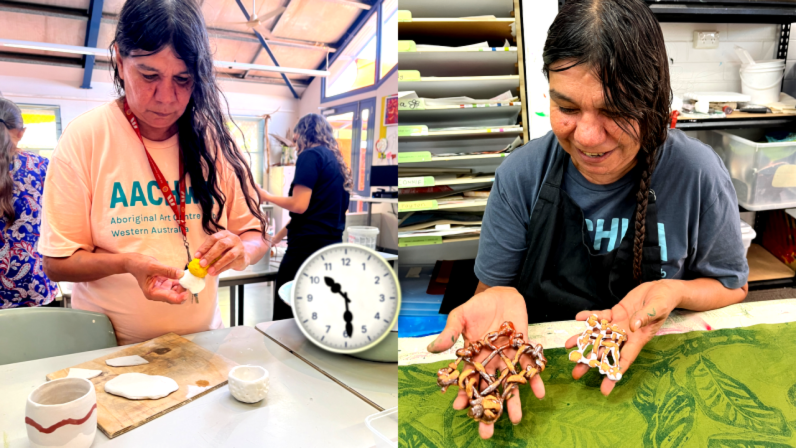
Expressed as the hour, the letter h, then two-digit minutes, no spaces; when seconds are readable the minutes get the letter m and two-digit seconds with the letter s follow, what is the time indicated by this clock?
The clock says 10h29
